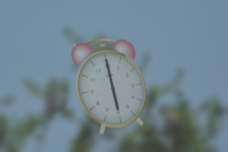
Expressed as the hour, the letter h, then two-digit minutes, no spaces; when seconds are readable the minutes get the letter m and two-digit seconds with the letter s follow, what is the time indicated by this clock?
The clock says 6h00
